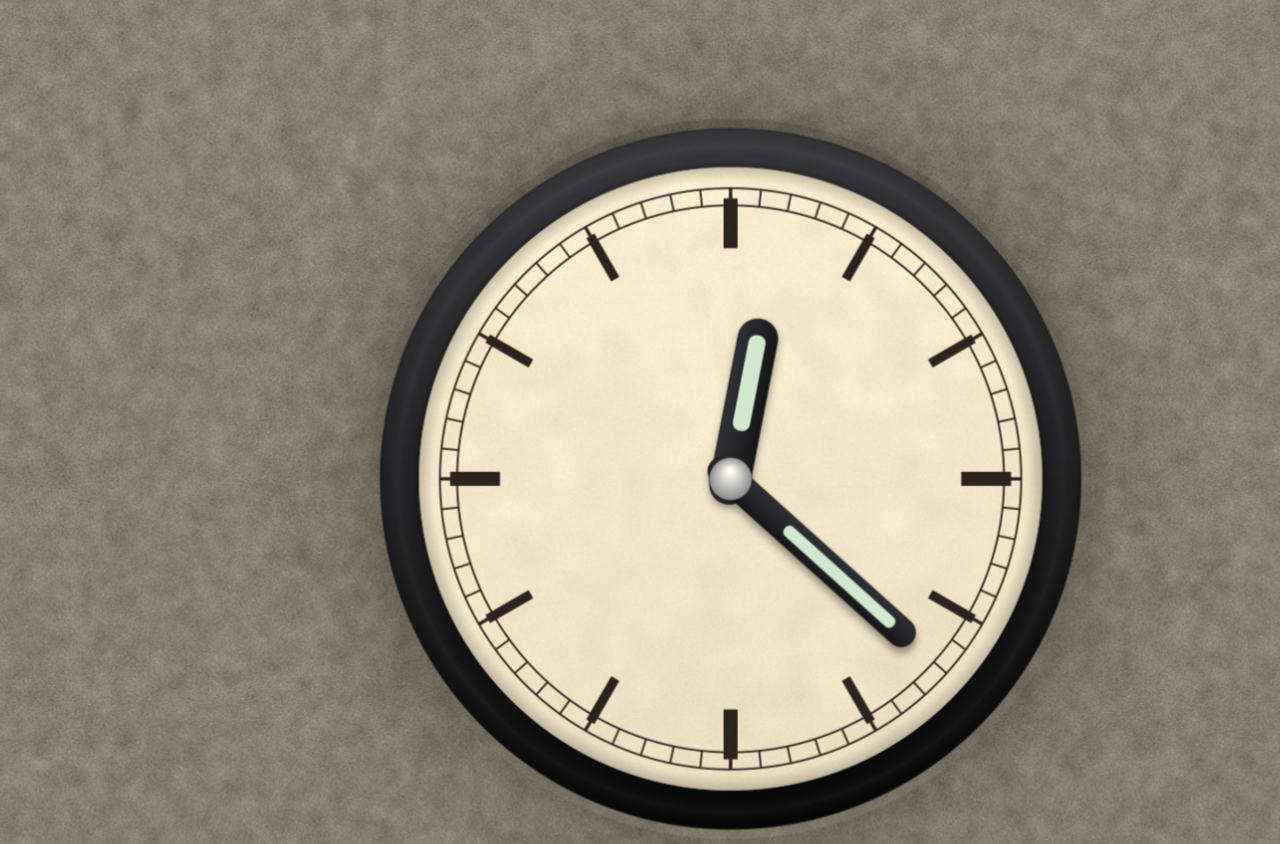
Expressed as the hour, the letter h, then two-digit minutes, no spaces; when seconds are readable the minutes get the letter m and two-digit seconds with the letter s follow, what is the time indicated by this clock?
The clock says 12h22
